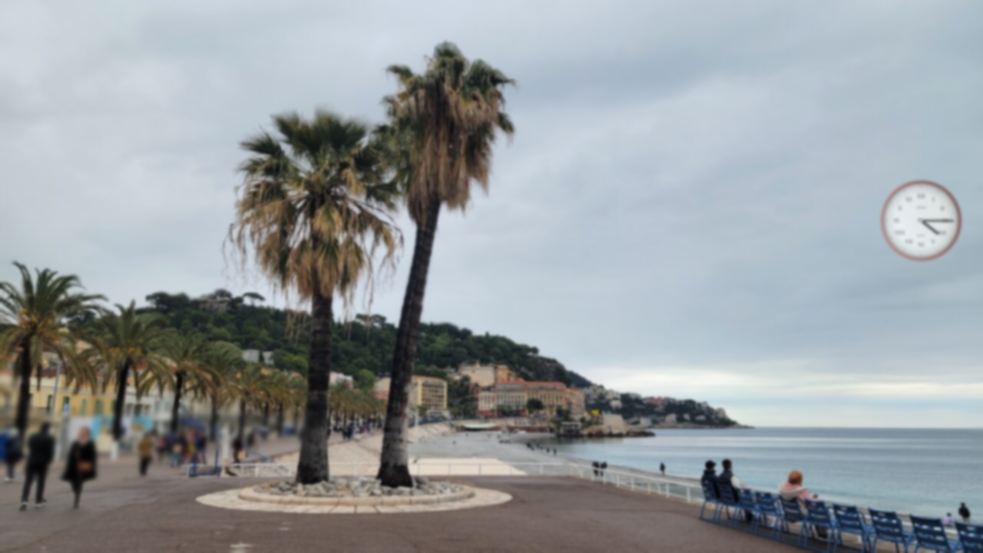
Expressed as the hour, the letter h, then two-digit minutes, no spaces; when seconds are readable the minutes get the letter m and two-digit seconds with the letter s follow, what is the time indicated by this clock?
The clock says 4h15
